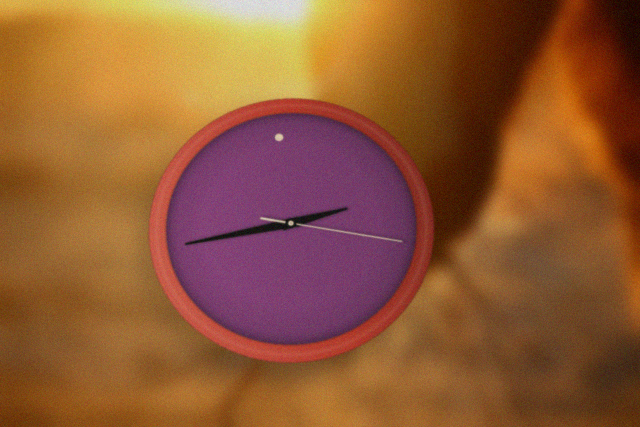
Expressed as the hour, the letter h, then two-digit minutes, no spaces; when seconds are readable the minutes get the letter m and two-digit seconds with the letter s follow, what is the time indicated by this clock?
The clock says 2h44m18s
